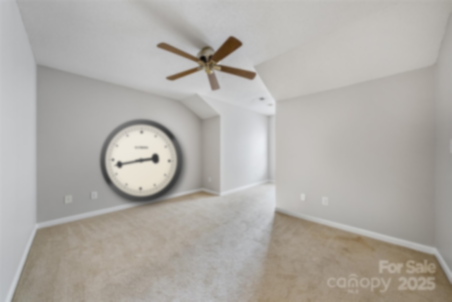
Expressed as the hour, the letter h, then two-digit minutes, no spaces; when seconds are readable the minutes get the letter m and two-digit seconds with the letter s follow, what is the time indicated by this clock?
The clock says 2h43
